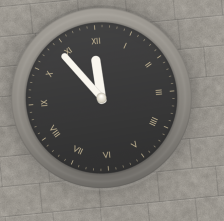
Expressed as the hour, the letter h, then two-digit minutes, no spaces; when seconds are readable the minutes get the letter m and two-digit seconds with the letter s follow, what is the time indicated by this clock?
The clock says 11h54
